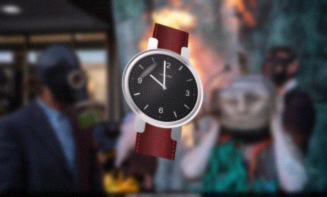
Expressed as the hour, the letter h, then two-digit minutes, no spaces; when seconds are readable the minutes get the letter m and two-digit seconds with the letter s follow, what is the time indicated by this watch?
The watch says 9h59
